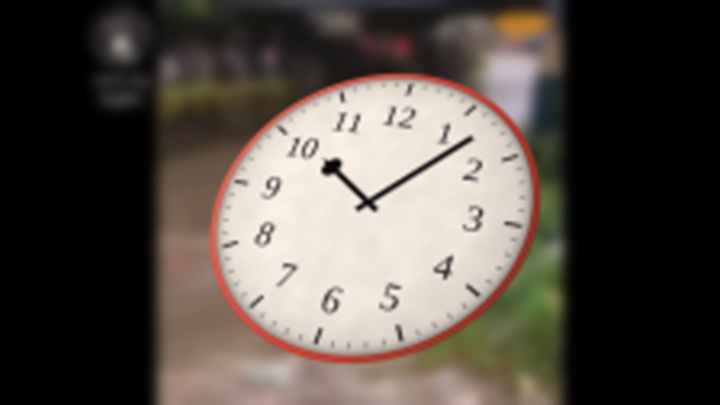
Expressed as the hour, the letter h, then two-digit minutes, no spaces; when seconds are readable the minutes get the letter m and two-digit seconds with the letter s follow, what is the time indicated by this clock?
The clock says 10h07
